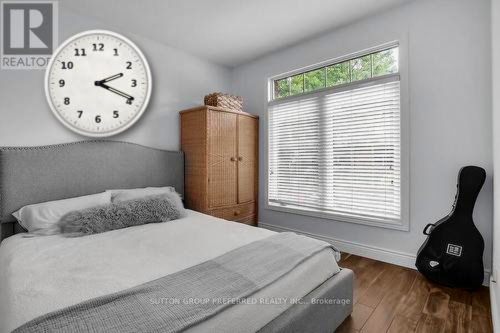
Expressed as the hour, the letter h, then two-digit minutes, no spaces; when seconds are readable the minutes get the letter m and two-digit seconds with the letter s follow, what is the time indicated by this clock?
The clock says 2h19
